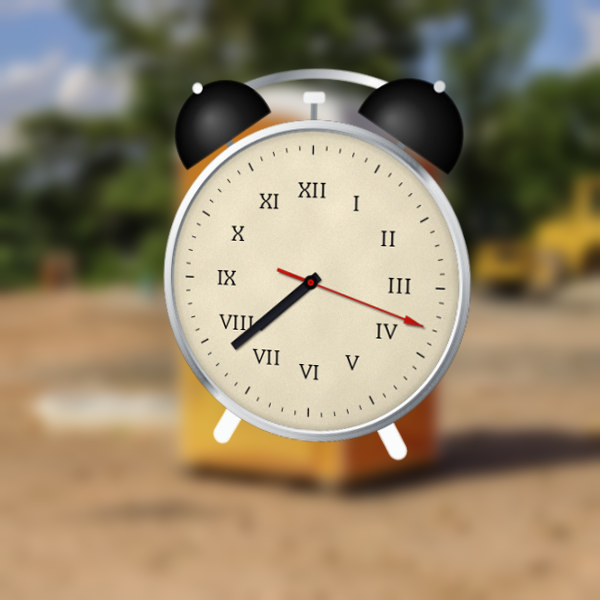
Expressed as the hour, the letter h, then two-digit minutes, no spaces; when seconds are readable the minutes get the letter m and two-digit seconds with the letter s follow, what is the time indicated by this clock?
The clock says 7h38m18s
